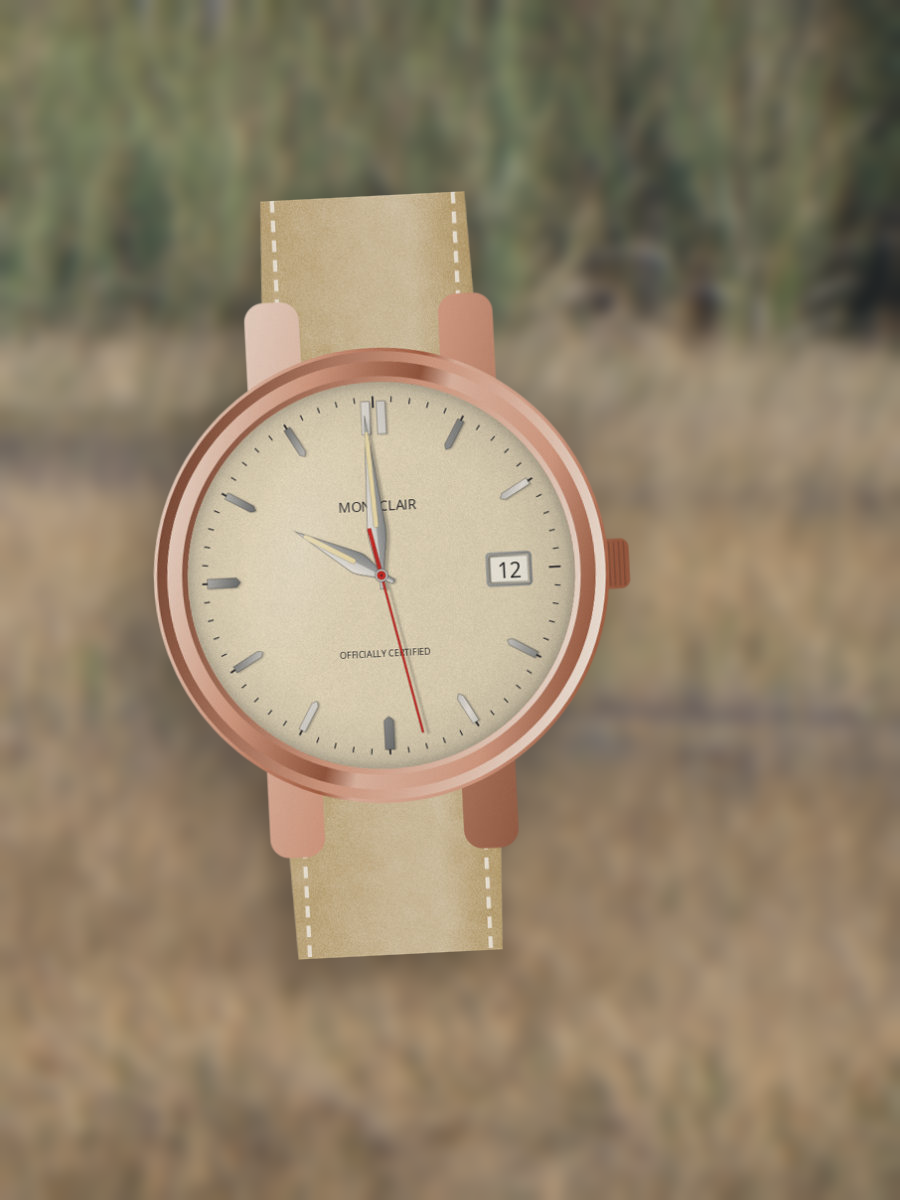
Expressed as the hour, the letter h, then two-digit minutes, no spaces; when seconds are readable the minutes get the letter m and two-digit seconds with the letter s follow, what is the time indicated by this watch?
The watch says 9h59m28s
